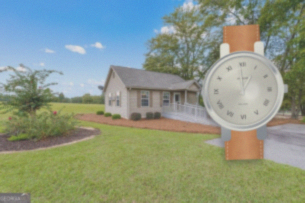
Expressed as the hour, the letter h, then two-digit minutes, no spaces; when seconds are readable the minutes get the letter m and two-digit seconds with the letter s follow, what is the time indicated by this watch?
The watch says 12h59
